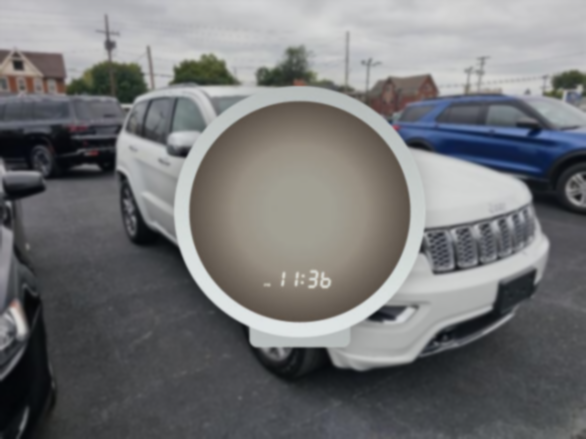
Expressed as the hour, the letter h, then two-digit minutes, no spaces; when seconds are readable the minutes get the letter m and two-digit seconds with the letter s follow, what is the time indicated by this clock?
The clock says 11h36
